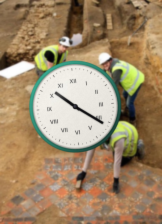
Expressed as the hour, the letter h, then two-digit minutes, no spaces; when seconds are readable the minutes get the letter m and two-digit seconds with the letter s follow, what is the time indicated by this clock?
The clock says 10h21
